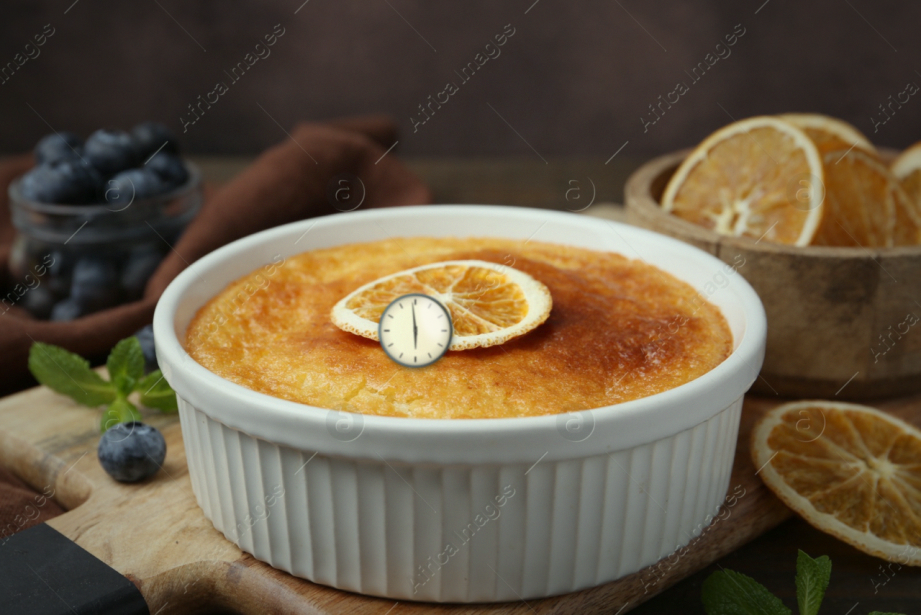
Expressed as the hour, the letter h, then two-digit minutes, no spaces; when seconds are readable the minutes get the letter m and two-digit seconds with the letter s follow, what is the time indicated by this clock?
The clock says 5h59
